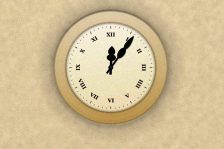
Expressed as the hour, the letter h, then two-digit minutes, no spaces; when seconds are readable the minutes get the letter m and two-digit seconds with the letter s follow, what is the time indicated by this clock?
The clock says 12h06
